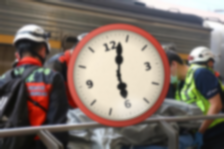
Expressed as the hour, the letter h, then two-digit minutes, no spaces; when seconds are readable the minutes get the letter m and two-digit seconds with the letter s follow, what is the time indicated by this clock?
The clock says 6h03
